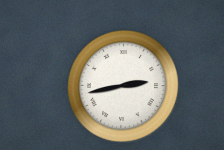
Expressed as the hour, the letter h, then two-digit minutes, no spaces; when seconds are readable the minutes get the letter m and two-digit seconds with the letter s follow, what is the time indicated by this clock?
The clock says 2h43
